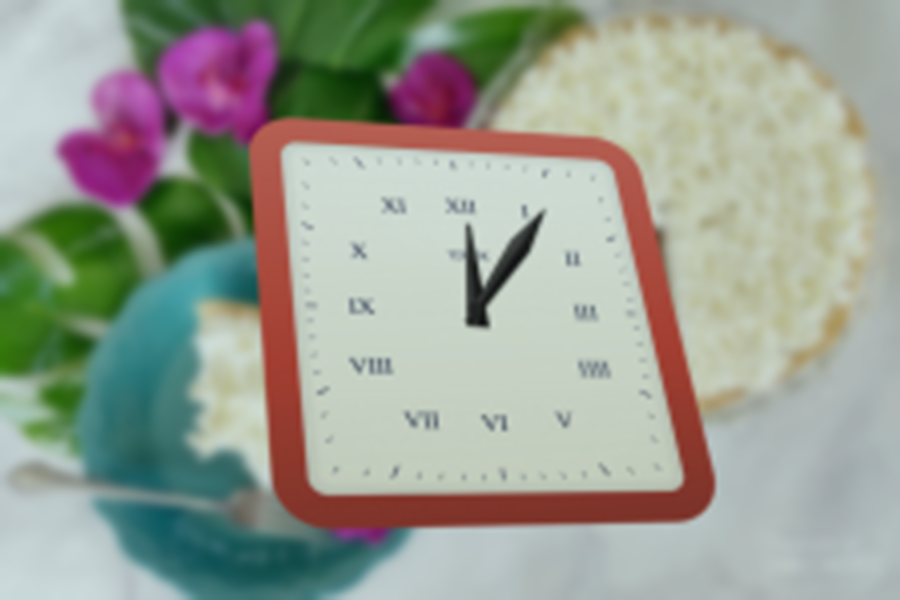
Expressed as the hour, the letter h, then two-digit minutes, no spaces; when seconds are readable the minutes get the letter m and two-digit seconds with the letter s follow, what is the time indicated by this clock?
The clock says 12h06
